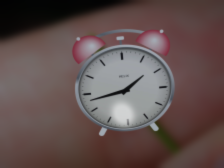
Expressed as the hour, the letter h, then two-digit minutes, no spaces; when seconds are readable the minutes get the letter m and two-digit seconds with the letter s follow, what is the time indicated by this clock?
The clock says 1h43
